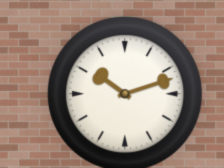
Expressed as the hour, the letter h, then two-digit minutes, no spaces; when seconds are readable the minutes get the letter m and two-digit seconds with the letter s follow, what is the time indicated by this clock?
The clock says 10h12
